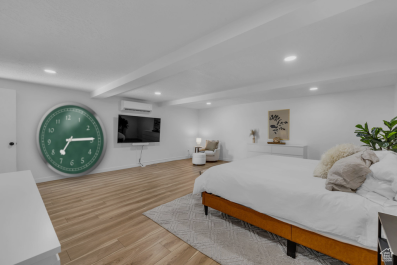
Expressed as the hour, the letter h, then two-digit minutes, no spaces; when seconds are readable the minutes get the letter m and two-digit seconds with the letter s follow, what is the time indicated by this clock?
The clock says 7h15
